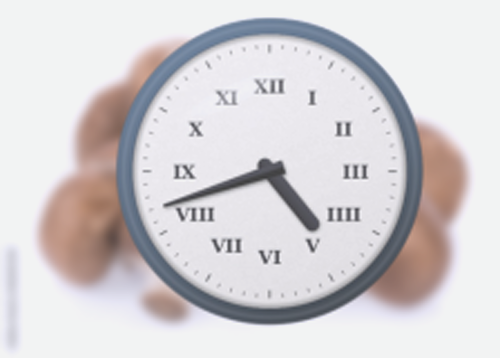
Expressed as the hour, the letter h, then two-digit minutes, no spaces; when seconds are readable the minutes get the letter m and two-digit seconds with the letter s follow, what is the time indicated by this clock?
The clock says 4h42
